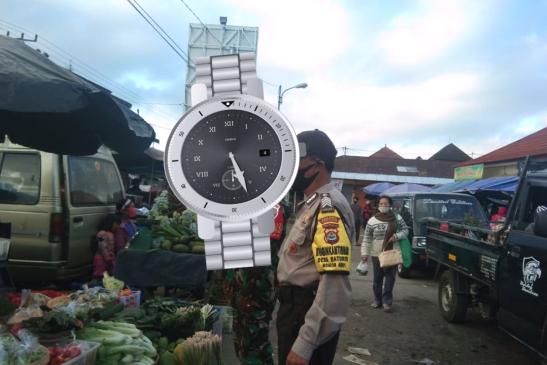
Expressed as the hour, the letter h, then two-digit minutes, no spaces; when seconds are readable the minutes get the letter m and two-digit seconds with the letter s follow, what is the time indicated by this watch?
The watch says 5h27
